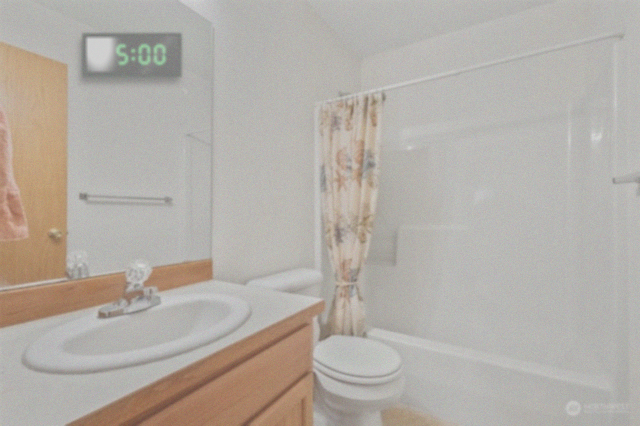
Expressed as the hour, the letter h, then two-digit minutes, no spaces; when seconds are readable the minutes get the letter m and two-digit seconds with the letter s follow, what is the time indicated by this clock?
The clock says 5h00
